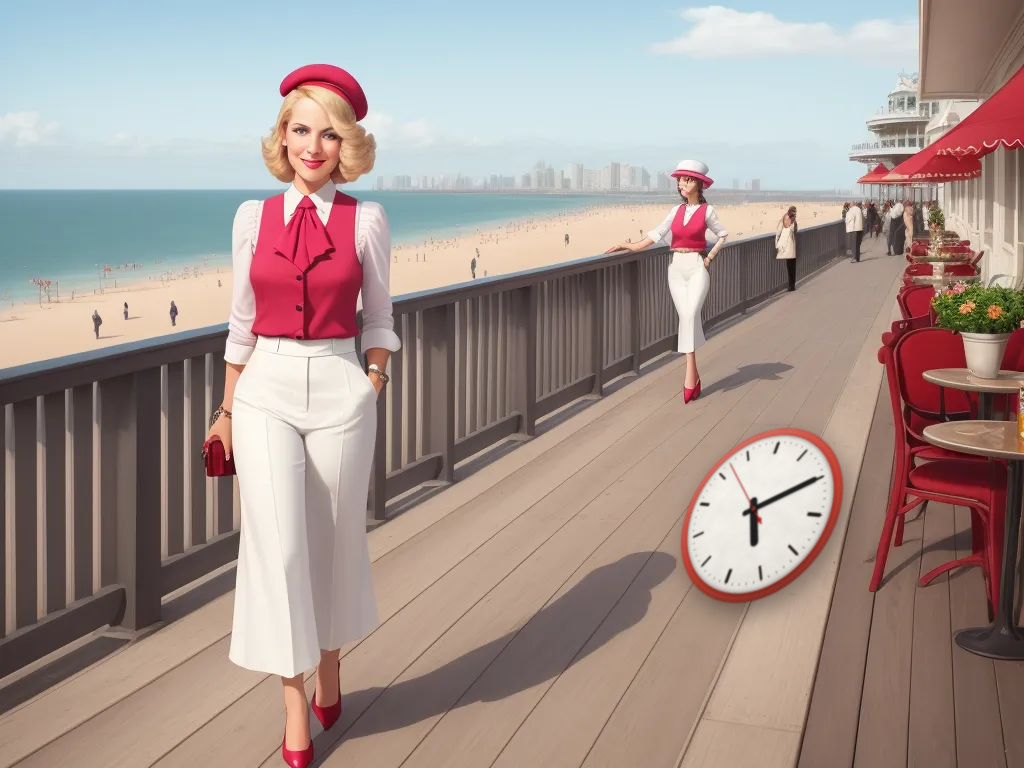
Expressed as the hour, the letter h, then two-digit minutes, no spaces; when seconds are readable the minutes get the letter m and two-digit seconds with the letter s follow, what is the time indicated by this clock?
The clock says 5h09m52s
